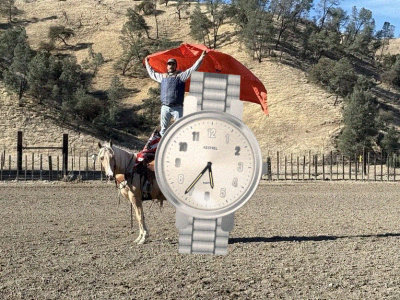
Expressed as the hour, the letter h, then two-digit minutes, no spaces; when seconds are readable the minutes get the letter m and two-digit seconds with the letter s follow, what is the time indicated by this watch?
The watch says 5h36
